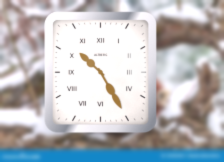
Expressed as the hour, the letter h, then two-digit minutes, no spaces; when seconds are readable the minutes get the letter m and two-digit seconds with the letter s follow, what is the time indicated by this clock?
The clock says 10h25
